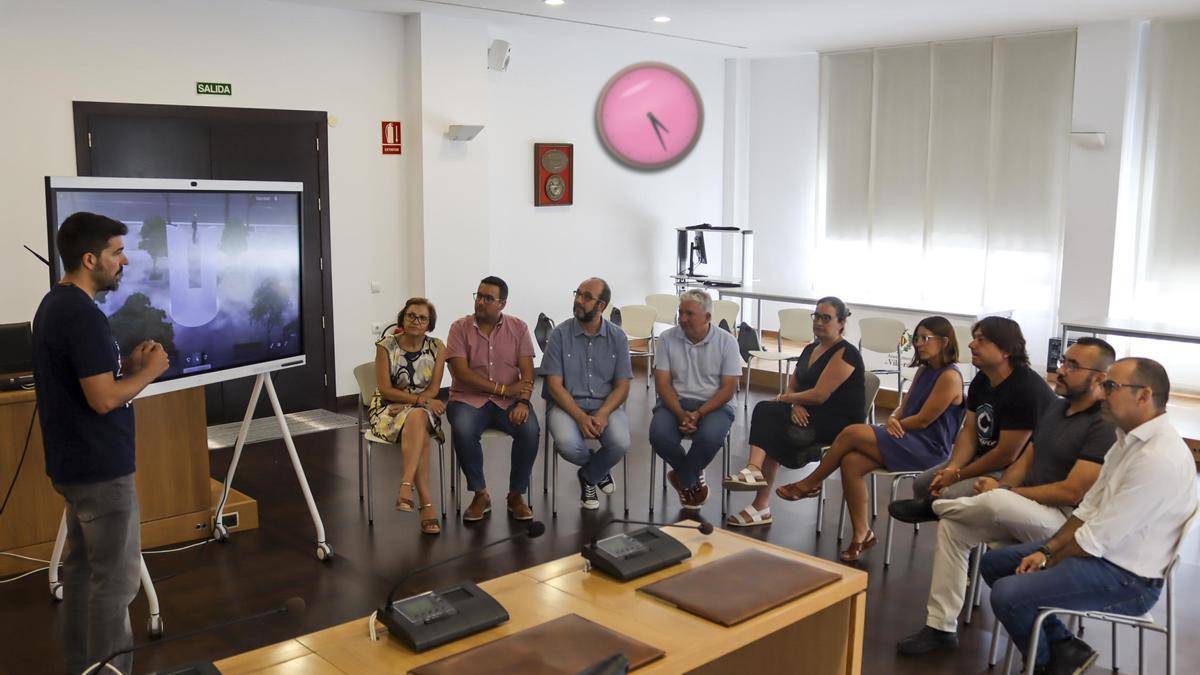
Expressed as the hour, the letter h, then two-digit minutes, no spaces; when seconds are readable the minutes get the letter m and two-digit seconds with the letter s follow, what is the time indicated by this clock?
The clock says 4h26
